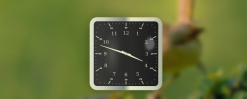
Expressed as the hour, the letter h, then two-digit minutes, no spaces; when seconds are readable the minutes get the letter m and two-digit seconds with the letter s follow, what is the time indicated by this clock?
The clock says 3h48
